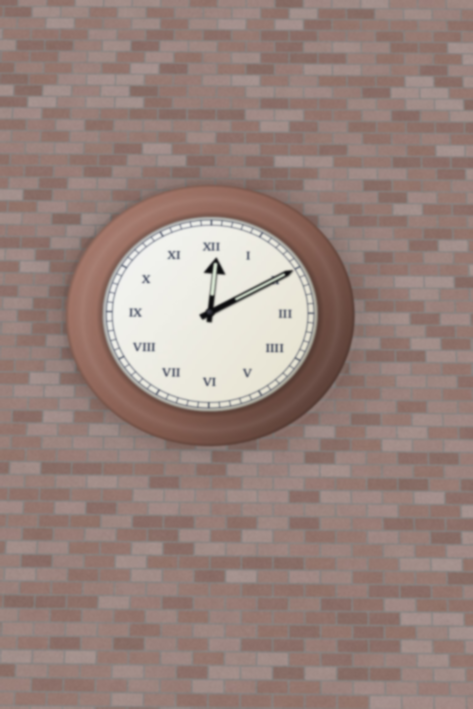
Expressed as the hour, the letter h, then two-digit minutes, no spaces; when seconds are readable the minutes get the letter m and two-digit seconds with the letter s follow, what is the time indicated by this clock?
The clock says 12h10
